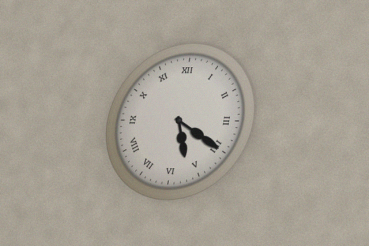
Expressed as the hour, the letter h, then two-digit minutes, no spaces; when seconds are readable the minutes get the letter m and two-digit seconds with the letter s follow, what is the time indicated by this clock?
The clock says 5h20
